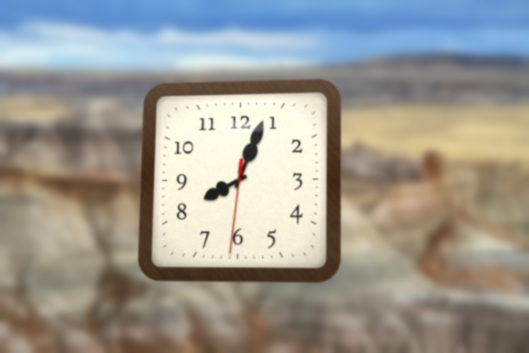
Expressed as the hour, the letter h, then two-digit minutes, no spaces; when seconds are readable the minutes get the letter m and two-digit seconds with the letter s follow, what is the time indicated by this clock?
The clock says 8h03m31s
